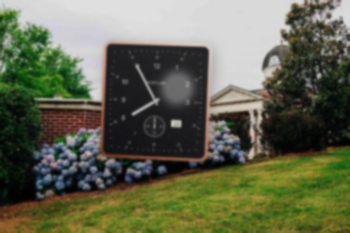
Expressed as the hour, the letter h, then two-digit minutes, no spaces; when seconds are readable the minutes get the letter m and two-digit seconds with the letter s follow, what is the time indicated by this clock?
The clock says 7h55
